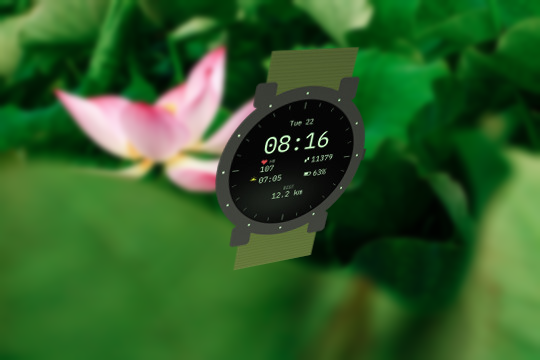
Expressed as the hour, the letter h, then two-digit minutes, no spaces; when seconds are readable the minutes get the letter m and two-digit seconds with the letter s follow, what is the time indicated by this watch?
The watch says 8h16
